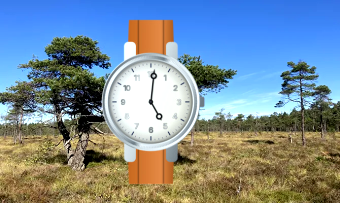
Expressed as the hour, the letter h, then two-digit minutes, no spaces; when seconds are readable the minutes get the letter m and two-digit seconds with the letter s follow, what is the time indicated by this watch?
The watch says 5h01
